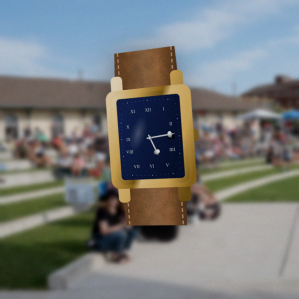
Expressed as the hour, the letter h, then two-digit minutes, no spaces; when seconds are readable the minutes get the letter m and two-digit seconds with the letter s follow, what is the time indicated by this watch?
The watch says 5h14
